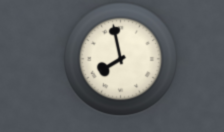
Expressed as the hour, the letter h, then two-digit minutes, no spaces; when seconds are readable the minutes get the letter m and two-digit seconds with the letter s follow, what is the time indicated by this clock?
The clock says 7h58
